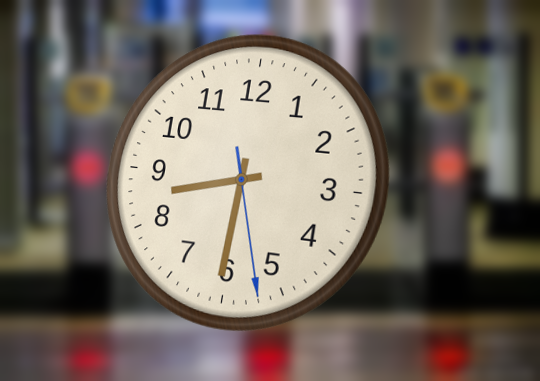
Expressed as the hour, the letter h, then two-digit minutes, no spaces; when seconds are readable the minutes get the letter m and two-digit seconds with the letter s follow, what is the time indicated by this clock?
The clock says 8h30m27s
